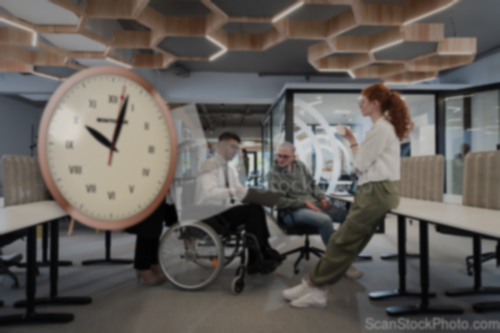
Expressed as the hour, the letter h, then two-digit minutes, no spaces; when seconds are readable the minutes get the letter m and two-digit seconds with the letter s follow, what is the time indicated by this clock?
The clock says 10h03m02s
